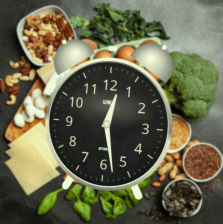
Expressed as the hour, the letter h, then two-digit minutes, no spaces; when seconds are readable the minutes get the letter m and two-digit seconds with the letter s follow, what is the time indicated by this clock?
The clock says 12h28
